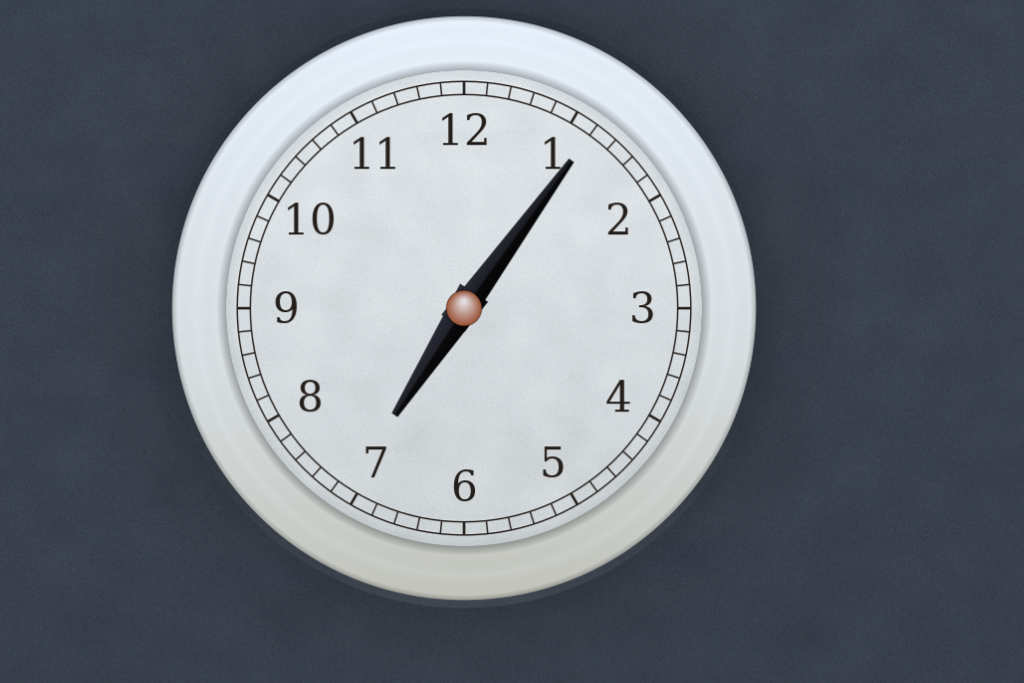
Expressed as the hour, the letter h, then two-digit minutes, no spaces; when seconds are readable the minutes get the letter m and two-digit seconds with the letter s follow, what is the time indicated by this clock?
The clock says 7h06
